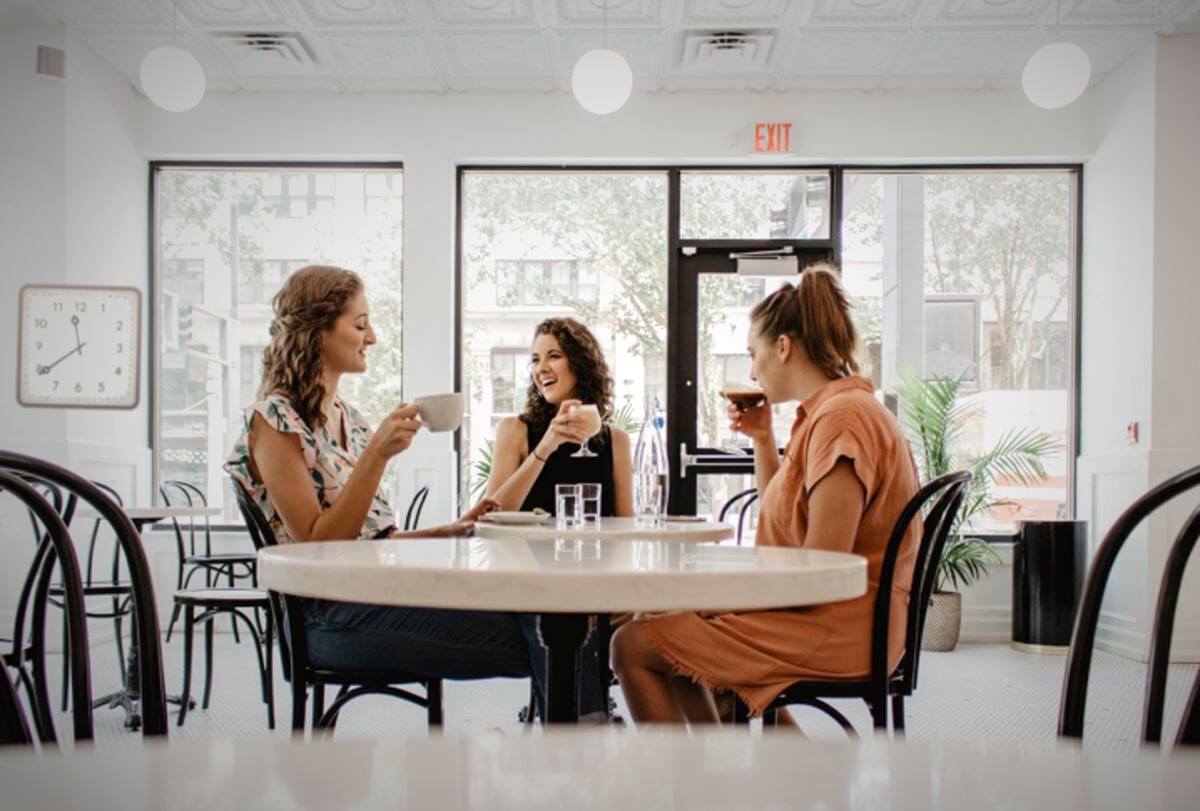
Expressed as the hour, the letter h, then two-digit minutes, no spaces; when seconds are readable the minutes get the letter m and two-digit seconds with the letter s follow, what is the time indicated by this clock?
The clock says 11h39
